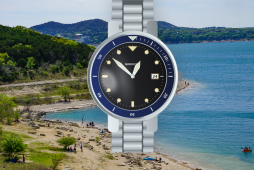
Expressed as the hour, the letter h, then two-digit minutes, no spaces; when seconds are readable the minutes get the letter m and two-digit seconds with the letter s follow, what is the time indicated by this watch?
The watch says 12h52
